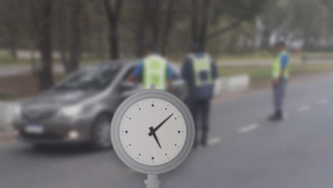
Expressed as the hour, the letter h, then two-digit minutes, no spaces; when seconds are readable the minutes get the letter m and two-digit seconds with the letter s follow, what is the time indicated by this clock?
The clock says 5h08
